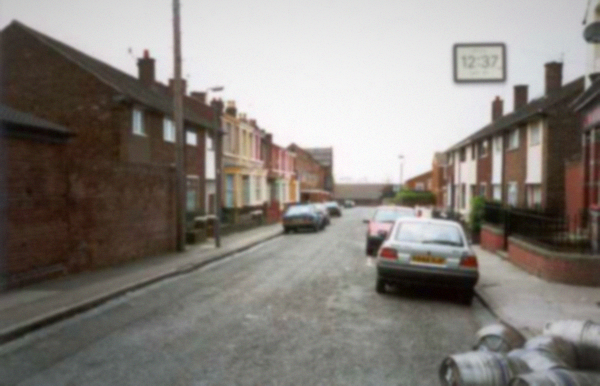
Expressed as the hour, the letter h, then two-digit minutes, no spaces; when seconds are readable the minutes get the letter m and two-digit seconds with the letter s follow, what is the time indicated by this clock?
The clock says 12h37
